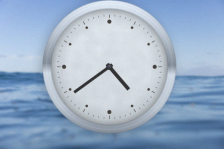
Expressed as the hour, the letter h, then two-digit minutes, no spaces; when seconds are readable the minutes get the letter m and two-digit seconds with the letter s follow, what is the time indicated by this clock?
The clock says 4h39
